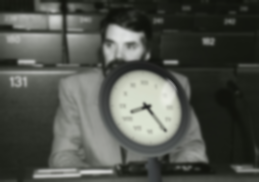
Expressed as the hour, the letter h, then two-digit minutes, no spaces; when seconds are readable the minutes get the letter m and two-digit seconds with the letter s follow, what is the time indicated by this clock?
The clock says 8h24
